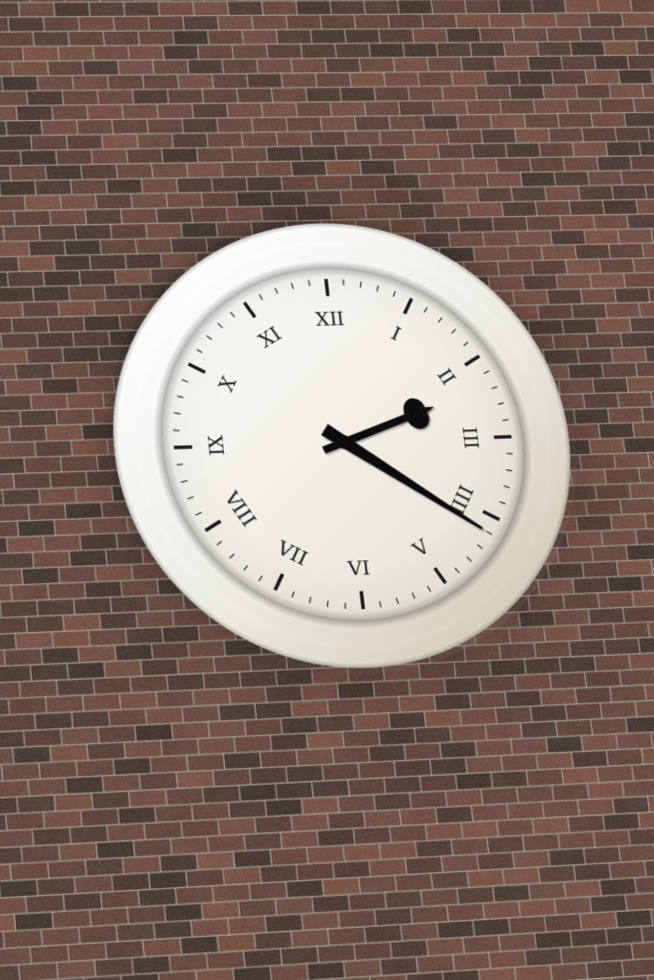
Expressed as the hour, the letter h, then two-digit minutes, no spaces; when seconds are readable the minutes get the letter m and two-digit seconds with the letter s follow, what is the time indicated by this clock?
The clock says 2h21
